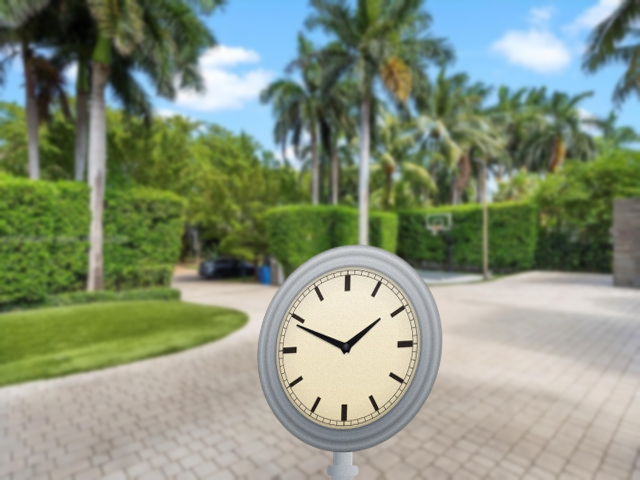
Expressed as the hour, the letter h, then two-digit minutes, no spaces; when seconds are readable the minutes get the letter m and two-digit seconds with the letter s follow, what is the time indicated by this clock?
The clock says 1h49
